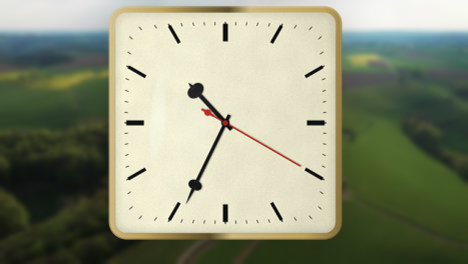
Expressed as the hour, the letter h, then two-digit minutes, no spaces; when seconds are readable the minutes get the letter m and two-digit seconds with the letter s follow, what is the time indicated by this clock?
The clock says 10h34m20s
